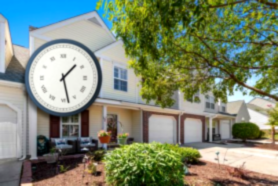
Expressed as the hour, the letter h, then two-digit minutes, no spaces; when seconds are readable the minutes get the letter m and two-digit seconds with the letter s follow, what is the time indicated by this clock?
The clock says 1h28
